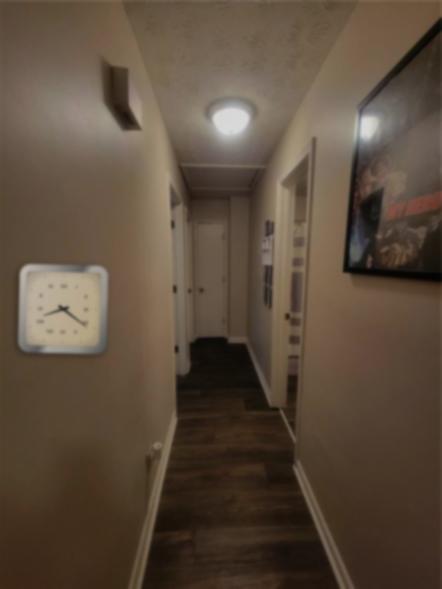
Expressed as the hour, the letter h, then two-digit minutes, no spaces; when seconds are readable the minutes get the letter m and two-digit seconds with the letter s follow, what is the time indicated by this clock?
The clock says 8h21
